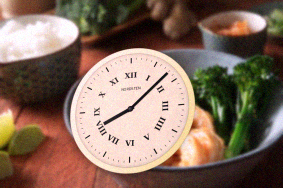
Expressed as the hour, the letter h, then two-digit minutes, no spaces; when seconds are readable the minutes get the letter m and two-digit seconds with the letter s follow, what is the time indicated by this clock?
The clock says 8h08
